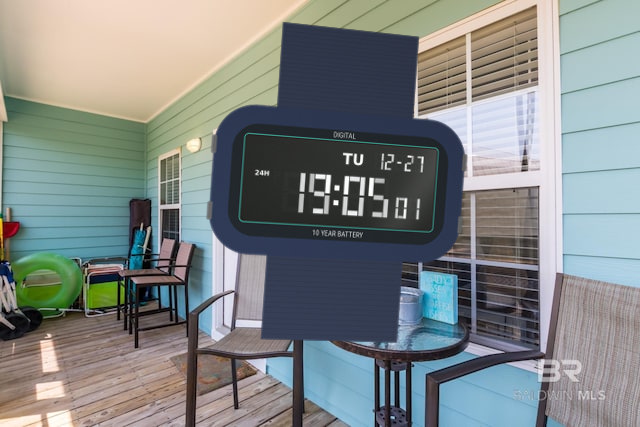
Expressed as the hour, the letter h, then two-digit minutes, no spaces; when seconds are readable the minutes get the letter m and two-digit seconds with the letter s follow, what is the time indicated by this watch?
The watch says 19h05m01s
